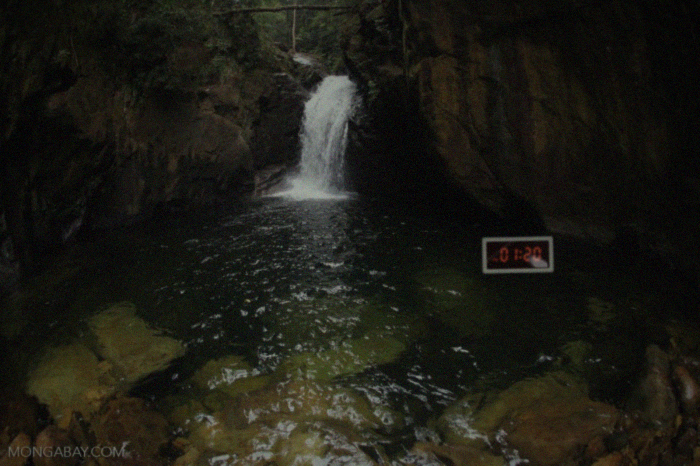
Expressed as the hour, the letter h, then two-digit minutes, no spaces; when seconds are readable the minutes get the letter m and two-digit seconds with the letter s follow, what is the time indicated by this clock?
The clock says 1h20
